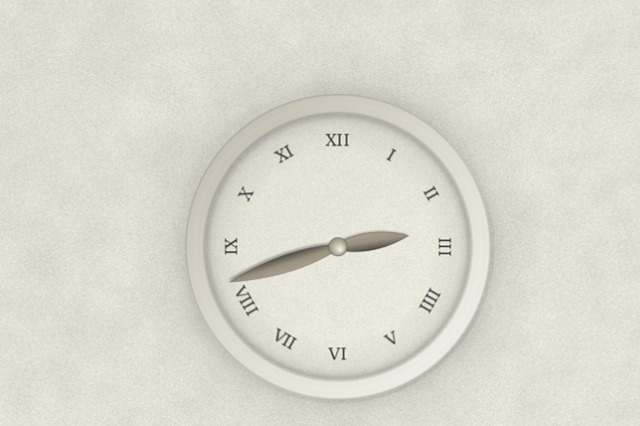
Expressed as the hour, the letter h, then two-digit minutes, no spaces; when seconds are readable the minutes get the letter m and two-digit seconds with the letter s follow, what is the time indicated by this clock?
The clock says 2h42
